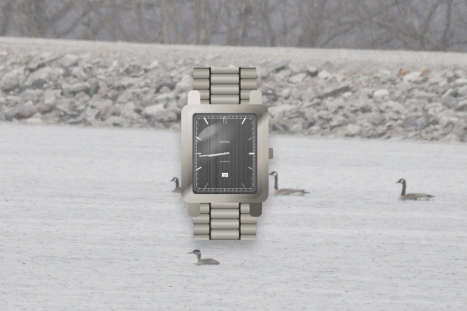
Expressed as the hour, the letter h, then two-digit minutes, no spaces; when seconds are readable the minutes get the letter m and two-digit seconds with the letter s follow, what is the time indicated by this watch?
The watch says 8h44
